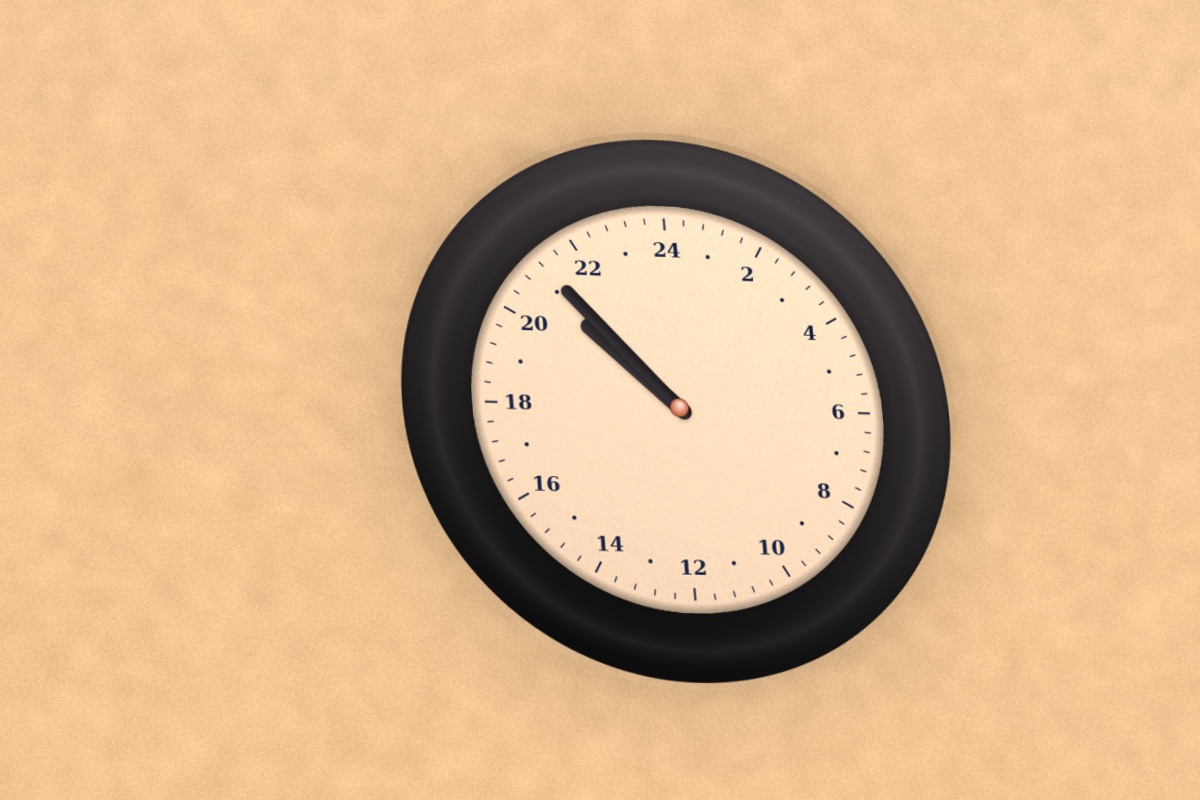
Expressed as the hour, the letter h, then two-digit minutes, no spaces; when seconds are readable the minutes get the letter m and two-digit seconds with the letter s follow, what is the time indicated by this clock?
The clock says 20h53
